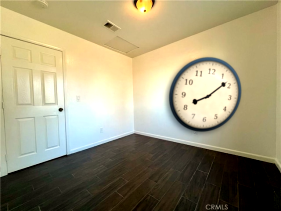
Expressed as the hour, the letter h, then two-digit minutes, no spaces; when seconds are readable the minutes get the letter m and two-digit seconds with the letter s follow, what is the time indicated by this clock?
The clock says 8h08
